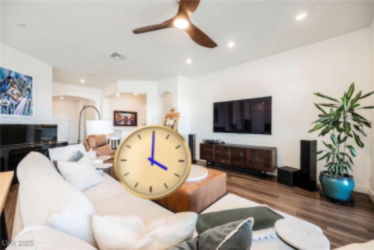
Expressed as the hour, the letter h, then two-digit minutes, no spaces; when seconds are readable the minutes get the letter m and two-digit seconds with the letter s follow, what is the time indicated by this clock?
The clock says 4h00
